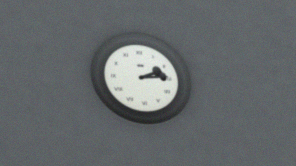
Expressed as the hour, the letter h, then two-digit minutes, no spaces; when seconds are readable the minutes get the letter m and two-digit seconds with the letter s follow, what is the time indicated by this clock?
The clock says 2h14
